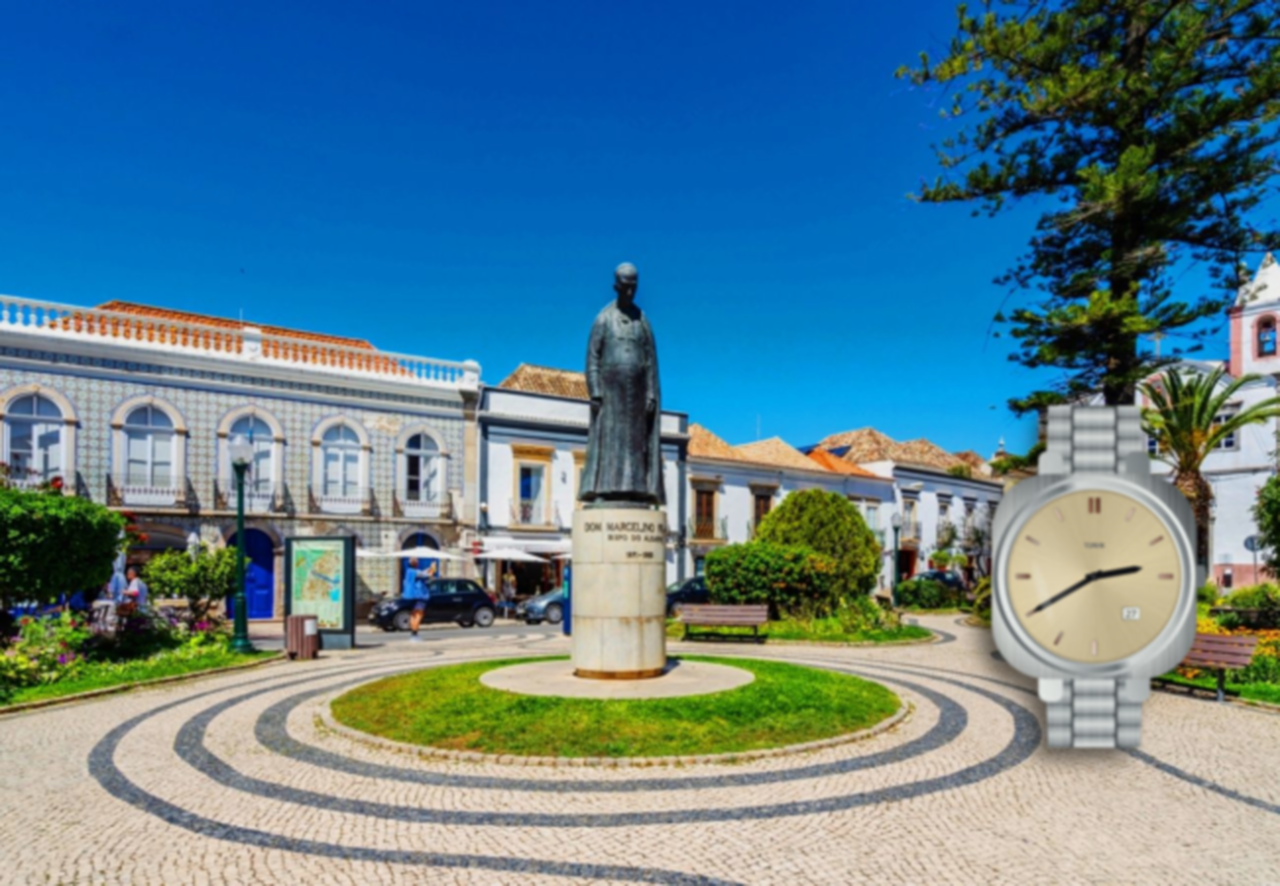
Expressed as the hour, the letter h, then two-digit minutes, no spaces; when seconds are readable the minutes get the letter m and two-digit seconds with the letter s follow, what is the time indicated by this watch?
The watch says 2h40
